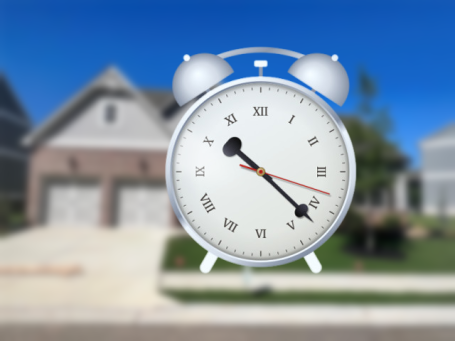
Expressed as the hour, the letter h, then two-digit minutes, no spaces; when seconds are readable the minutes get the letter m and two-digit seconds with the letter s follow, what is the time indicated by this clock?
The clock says 10h22m18s
